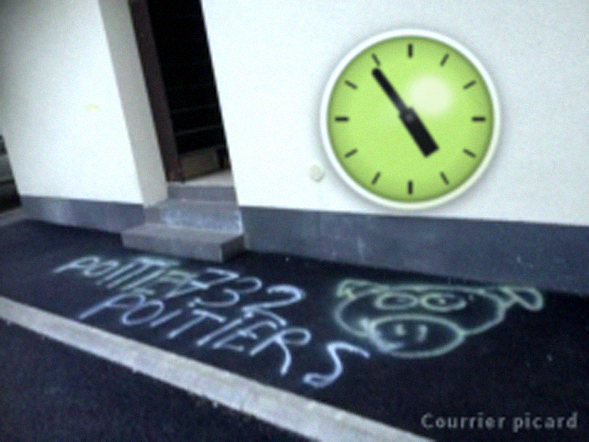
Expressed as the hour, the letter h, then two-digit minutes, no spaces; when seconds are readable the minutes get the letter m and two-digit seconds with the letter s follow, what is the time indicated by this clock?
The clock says 4h54
